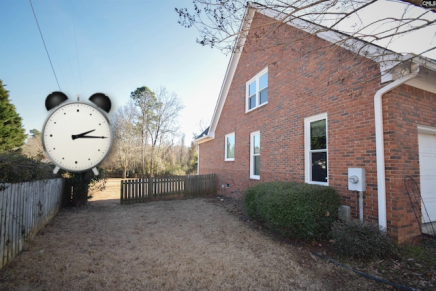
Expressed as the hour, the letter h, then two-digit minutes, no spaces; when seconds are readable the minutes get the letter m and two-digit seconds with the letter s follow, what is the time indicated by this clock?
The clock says 2h15
